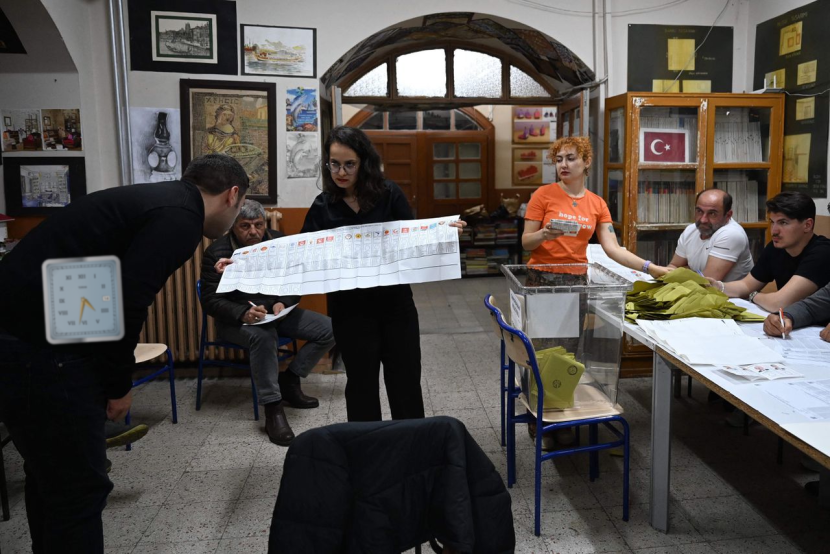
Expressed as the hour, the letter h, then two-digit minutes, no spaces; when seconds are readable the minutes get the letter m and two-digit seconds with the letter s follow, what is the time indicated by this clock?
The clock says 4h32
